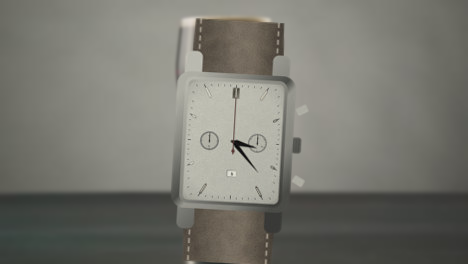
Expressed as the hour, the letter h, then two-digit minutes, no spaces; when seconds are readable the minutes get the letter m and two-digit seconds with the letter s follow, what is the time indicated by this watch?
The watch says 3h23
